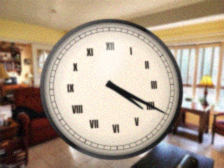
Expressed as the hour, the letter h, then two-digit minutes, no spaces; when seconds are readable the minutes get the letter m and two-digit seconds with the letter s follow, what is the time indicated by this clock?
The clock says 4h20
